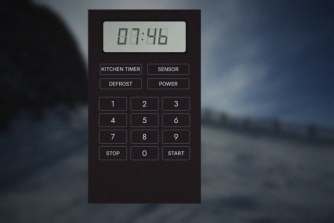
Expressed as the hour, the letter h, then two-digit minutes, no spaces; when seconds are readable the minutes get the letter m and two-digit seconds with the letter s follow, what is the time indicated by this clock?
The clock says 7h46
